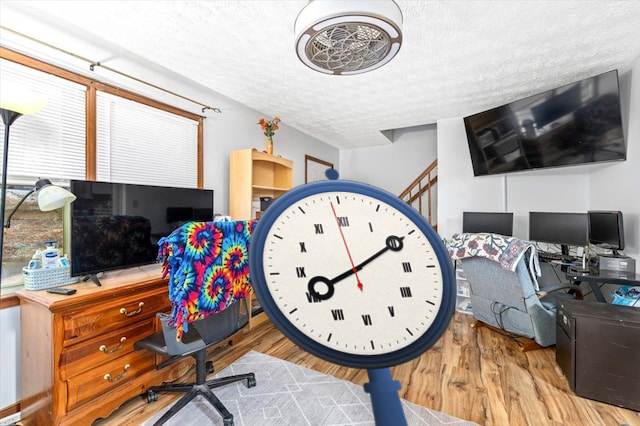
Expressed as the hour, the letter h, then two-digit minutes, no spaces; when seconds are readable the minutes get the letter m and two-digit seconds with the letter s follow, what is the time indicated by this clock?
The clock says 8h09m59s
